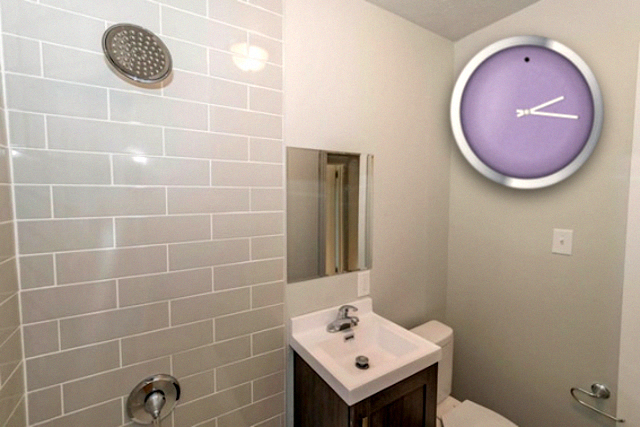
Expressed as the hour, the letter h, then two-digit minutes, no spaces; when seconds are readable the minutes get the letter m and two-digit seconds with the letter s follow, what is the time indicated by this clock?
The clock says 2h16
